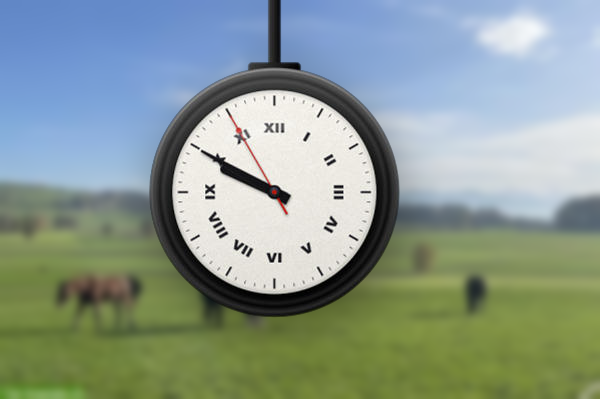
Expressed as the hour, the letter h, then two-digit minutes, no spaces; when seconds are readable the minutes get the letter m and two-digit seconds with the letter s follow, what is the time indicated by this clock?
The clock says 9h49m55s
